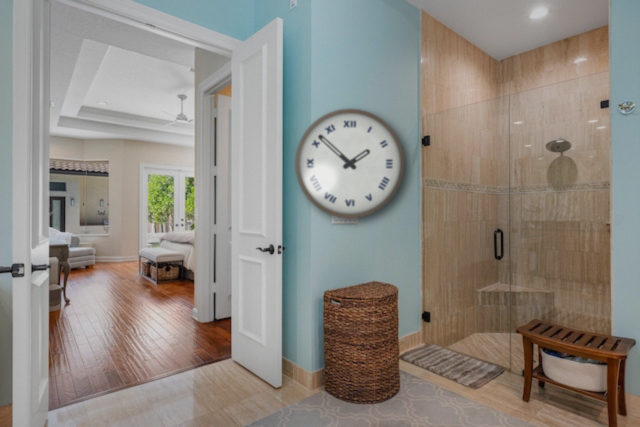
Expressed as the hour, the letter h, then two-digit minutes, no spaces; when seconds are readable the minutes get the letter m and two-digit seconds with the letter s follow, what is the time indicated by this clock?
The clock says 1h52
